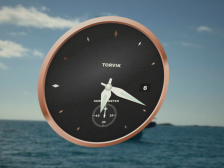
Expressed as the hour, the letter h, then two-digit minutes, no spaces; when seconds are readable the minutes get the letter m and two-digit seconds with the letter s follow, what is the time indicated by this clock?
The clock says 6h19
